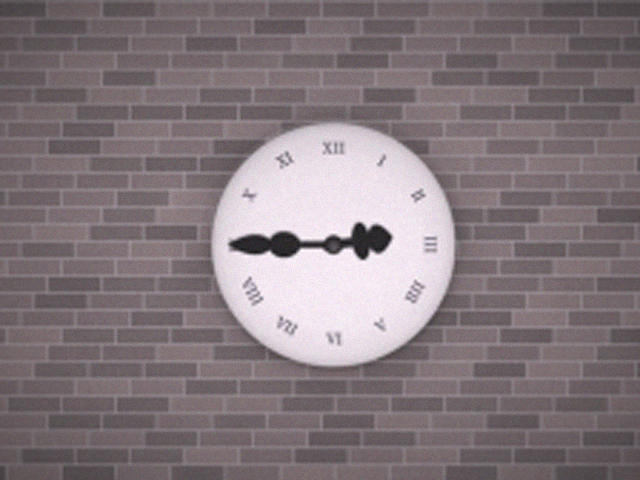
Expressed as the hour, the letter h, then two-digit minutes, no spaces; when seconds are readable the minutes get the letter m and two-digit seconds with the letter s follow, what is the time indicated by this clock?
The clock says 2h45
